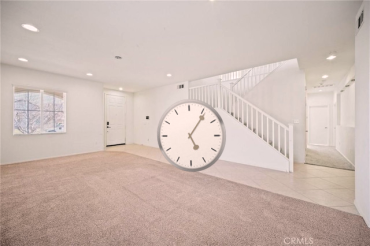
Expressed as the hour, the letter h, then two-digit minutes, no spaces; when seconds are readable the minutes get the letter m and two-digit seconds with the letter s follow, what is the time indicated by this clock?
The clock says 5h06
